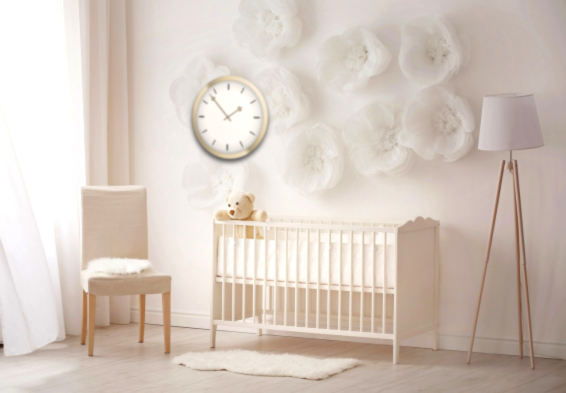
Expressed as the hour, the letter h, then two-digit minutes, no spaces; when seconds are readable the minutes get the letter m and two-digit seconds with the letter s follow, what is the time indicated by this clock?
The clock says 1h53
